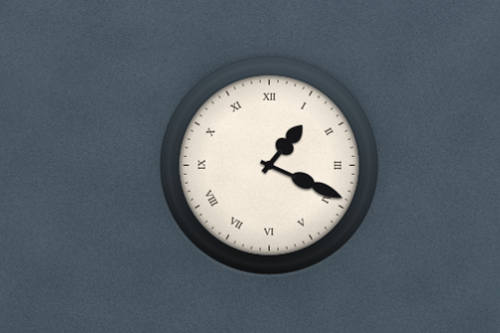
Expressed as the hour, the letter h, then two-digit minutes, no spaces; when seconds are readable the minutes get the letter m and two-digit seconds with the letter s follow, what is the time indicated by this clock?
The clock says 1h19
